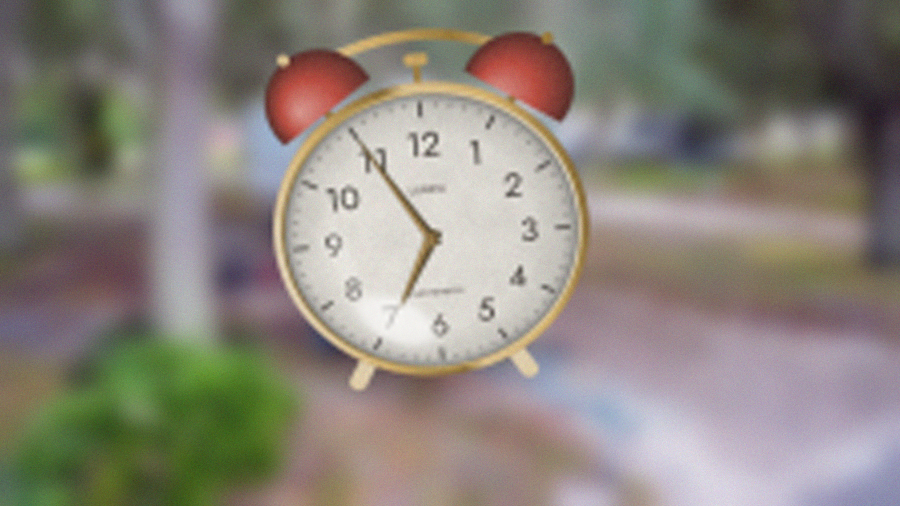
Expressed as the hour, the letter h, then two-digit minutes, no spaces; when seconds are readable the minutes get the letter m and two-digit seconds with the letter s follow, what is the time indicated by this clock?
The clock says 6h55
